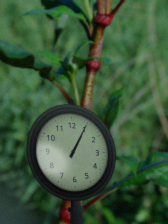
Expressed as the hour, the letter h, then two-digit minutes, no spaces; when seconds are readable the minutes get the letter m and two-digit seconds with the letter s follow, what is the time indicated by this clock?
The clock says 1h05
